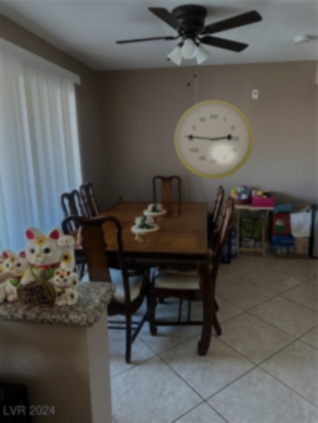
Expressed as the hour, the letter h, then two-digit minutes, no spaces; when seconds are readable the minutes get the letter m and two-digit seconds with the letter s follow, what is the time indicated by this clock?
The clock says 2h46
